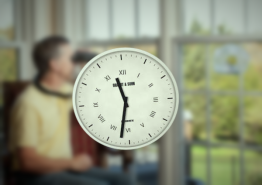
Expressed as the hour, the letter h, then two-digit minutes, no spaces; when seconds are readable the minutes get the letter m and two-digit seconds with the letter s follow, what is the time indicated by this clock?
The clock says 11h32
